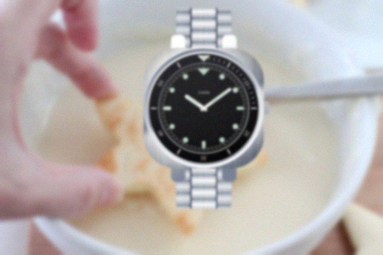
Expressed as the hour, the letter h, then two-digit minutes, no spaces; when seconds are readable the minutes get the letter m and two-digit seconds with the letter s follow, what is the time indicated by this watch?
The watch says 10h09
